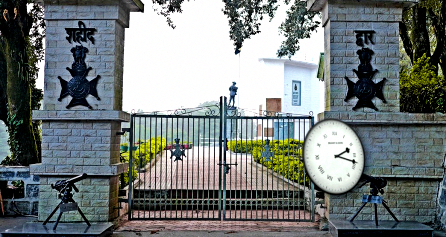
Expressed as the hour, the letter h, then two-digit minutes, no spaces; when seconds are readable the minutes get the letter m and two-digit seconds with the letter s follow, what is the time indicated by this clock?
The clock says 2h18
